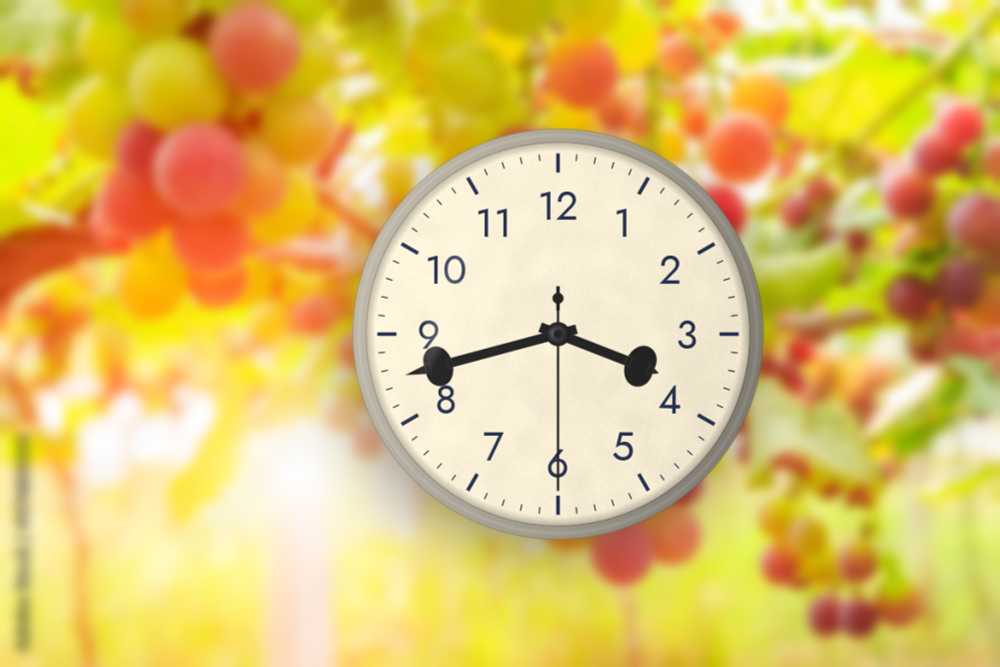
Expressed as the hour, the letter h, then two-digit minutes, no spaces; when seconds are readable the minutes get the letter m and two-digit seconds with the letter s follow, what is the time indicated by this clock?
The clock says 3h42m30s
